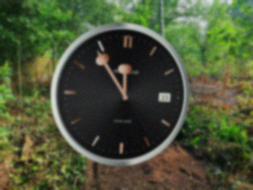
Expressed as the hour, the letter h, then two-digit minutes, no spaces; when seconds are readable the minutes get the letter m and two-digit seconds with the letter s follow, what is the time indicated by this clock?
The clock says 11h54
